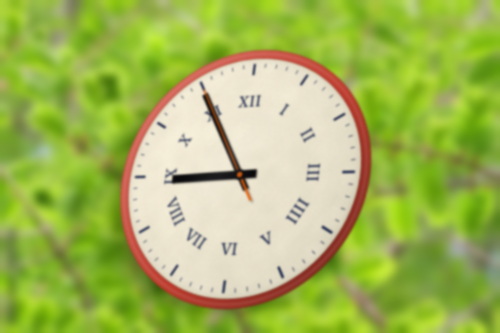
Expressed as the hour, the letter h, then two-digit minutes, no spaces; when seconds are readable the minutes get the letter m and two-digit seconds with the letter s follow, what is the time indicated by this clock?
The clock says 8h54m55s
